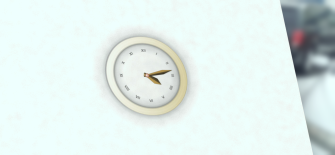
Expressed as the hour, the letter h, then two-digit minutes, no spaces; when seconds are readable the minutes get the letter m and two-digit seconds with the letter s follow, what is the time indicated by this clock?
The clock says 4h13
